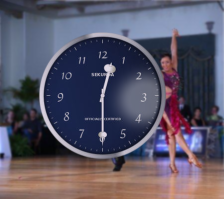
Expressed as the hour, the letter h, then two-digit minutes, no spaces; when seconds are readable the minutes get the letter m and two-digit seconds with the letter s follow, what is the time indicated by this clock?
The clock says 12h30
